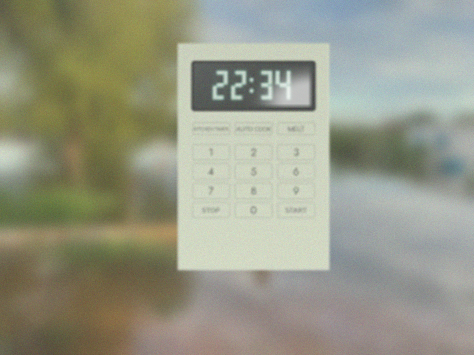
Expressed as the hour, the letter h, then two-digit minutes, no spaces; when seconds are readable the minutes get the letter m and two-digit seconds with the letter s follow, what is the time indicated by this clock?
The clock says 22h34
